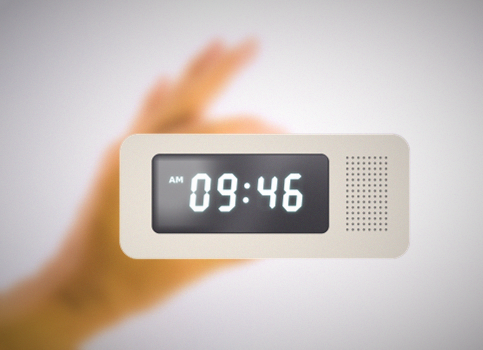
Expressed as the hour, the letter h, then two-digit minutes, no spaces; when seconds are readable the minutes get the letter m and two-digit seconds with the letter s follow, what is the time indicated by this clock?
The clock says 9h46
